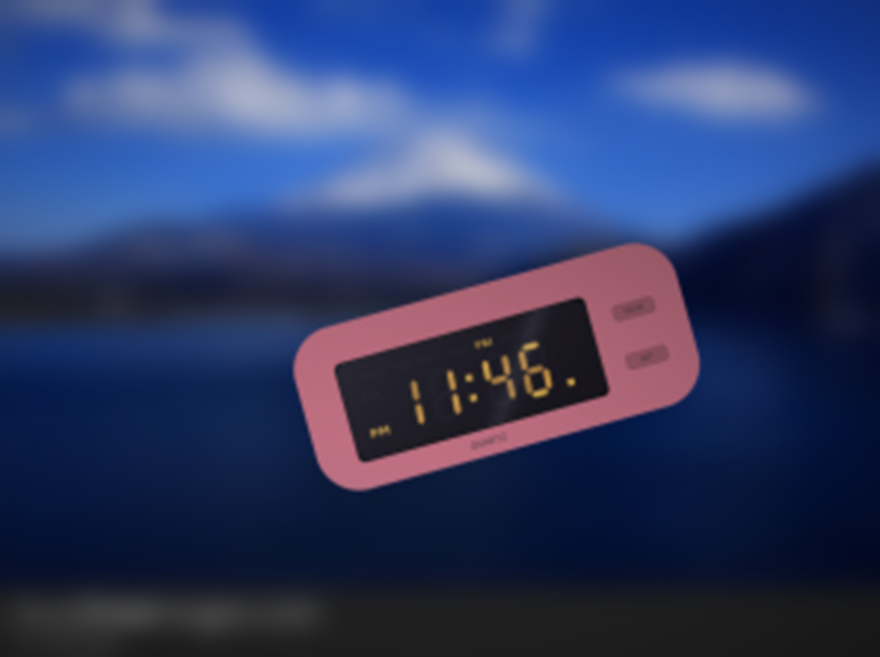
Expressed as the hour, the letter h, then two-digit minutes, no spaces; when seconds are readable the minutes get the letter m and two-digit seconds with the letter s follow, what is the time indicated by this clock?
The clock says 11h46
